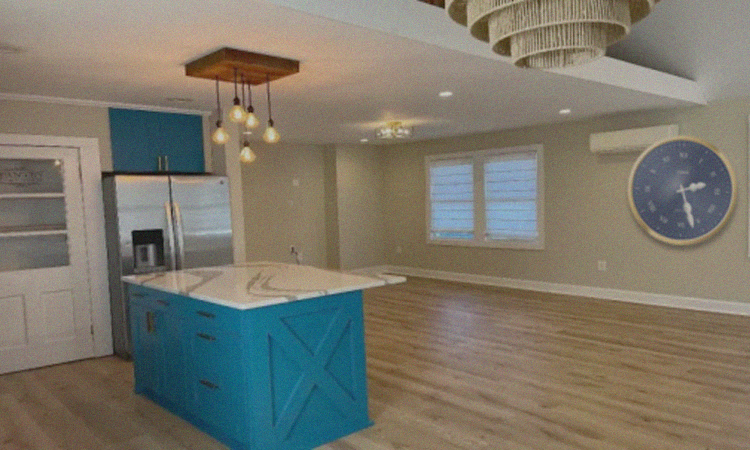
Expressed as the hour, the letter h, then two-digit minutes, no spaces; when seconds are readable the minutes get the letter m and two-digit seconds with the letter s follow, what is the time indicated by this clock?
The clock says 2h27
